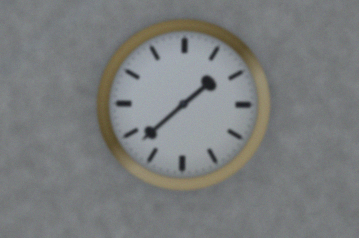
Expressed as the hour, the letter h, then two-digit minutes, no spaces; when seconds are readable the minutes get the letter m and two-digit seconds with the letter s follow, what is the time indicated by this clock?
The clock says 1h38
